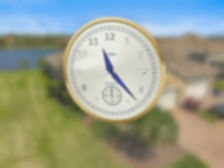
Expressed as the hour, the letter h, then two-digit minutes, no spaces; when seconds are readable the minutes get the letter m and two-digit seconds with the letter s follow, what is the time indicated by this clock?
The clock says 11h23
